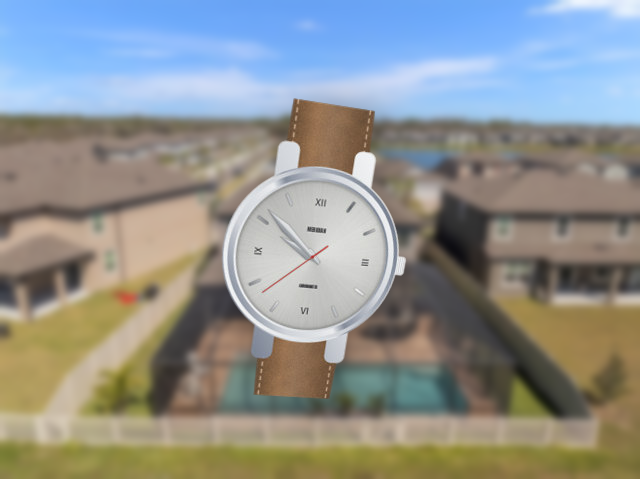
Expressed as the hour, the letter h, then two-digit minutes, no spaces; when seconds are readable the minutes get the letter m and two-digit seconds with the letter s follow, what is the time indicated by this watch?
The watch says 9h51m38s
